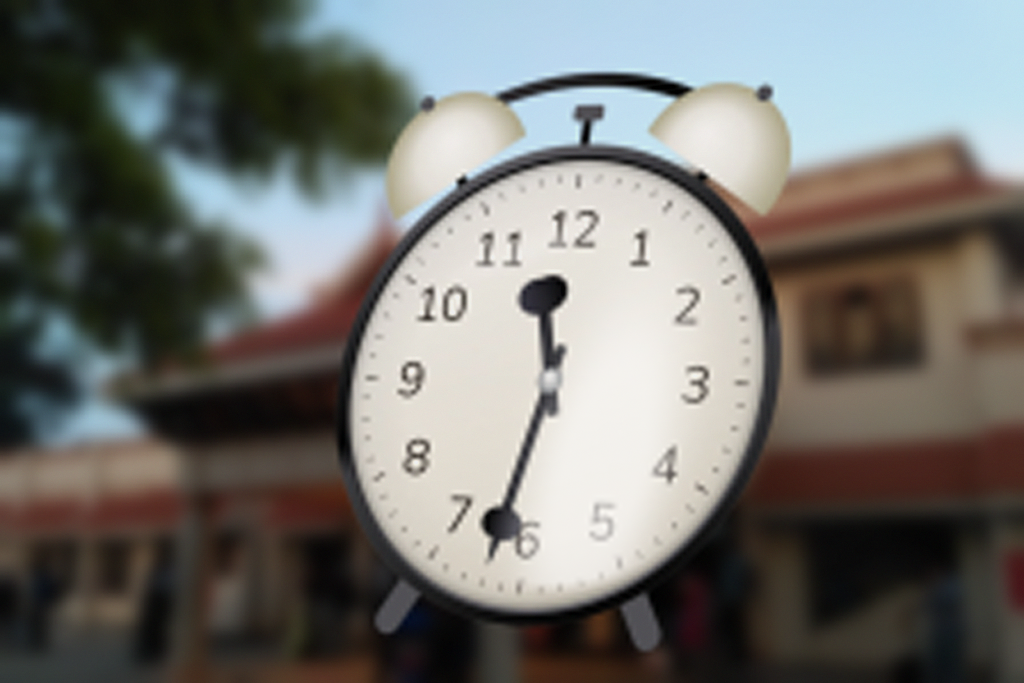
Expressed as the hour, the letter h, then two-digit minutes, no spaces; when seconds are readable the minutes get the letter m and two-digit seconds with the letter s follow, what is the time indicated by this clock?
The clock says 11h32
